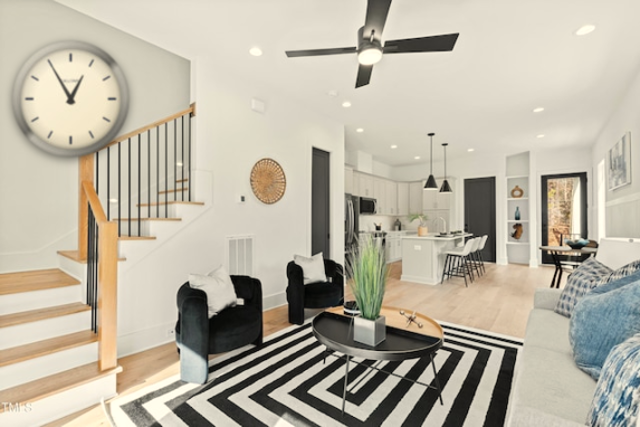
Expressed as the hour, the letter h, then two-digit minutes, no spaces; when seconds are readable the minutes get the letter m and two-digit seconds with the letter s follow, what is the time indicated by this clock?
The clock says 12h55
